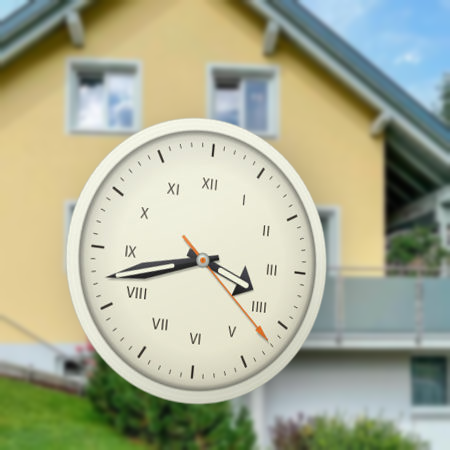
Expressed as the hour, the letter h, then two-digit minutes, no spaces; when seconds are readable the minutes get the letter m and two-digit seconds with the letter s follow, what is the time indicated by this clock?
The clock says 3h42m22s
